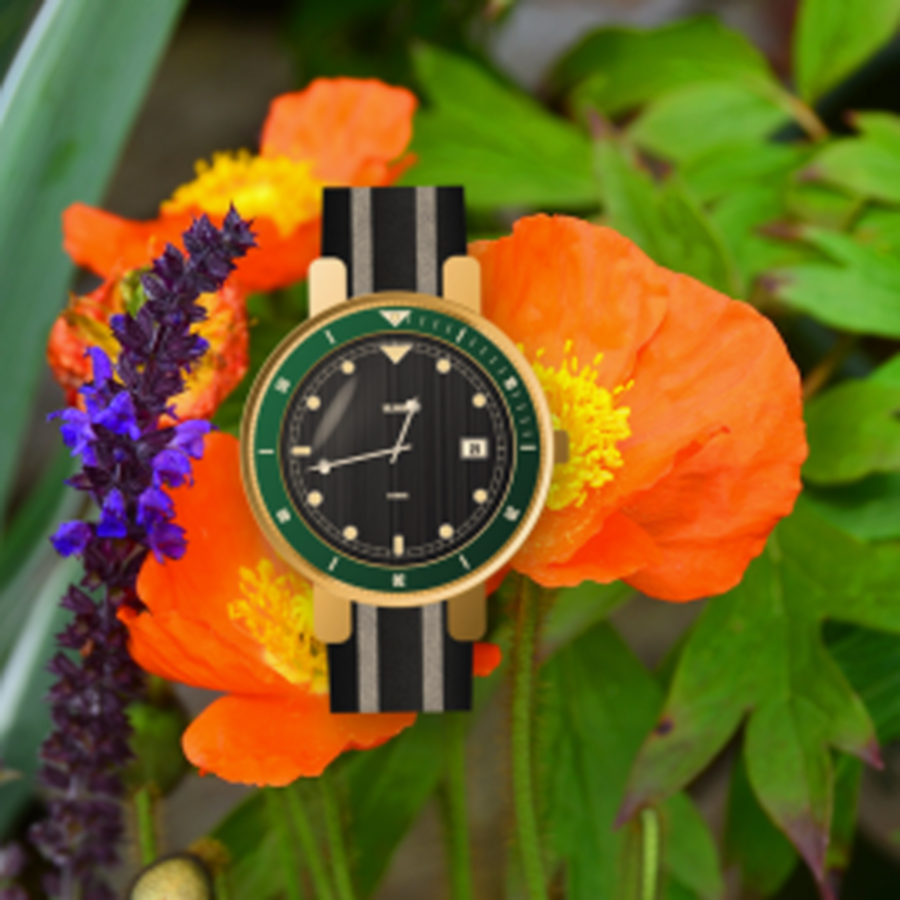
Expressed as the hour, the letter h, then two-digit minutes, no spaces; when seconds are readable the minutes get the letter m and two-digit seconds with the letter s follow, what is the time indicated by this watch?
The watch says 12h43
